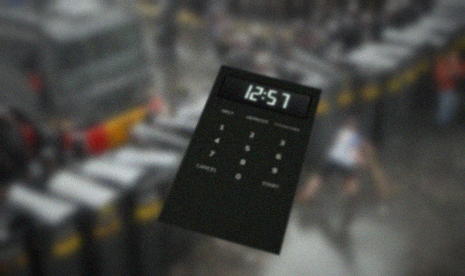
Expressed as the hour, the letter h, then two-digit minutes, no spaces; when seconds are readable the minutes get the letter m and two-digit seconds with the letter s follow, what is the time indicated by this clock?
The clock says 12h57
